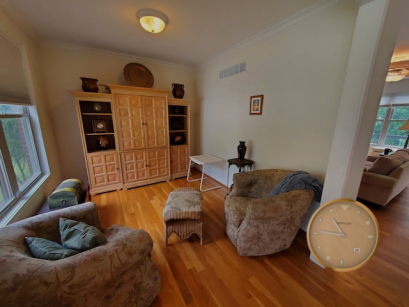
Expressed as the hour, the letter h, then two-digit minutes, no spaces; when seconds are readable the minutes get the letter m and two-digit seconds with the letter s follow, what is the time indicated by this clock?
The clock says 10h46
